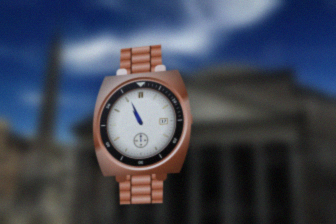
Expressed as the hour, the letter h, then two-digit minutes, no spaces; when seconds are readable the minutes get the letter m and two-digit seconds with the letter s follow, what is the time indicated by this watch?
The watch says 10h56
